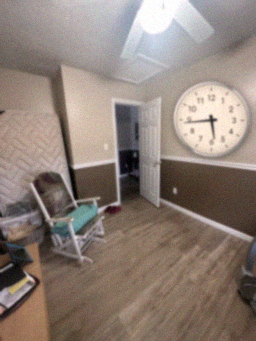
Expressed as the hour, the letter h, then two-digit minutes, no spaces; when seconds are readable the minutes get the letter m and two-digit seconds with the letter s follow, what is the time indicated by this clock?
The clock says 5h44
